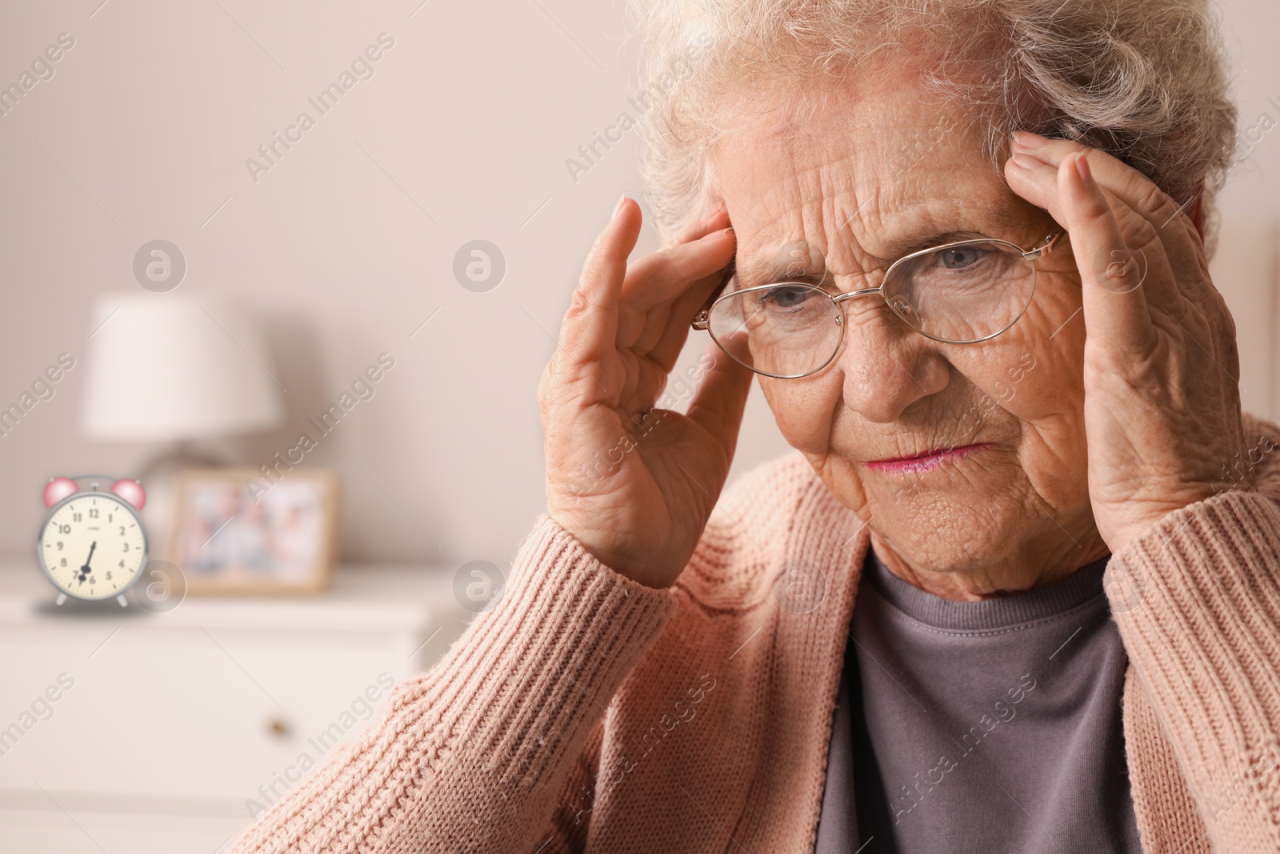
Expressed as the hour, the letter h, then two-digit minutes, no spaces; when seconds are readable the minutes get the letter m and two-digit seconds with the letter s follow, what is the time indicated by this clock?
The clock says 6h33
